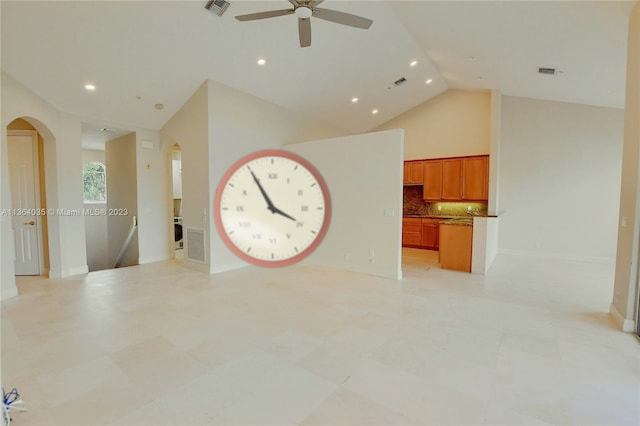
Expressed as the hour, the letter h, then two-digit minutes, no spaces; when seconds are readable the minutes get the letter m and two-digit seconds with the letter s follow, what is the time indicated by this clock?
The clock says 3h55
